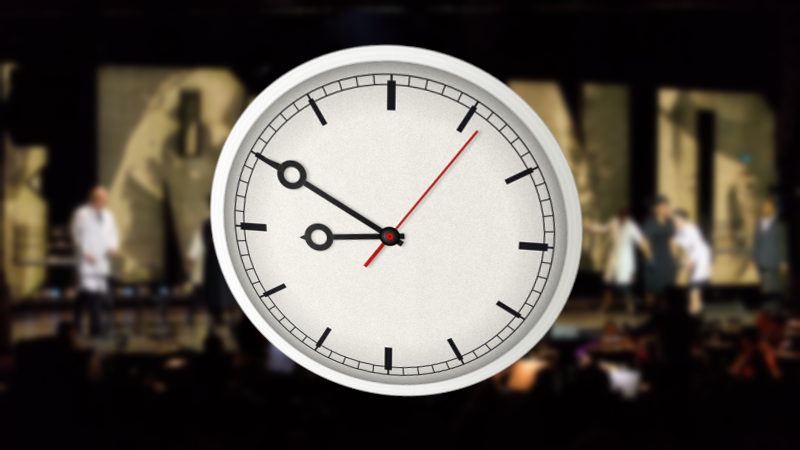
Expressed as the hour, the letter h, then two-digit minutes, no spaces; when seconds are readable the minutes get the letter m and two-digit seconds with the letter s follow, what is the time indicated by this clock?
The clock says 8h50m06s
